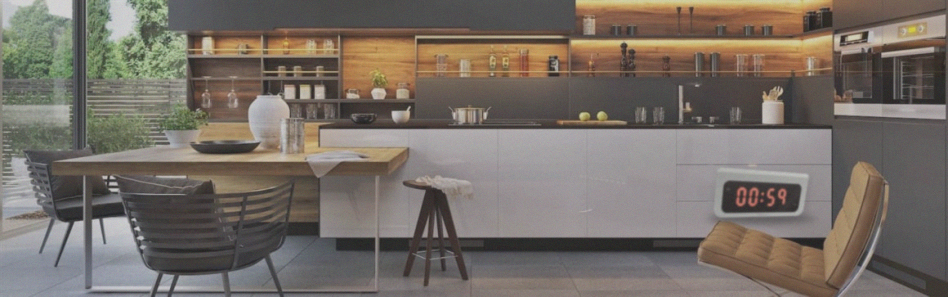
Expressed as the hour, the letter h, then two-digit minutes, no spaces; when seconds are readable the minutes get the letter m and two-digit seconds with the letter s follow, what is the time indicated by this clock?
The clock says 0h59
